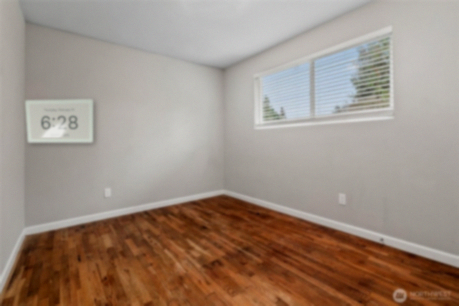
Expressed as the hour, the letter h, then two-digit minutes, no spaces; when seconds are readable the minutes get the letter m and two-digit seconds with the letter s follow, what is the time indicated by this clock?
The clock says 6h28
